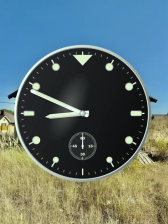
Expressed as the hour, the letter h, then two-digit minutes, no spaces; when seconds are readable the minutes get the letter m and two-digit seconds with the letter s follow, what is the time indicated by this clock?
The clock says 8h49
